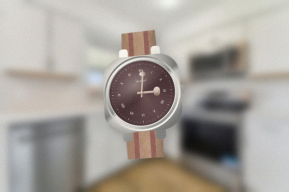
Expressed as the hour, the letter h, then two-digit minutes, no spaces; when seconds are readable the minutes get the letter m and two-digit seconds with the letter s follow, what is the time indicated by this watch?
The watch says 3h01
